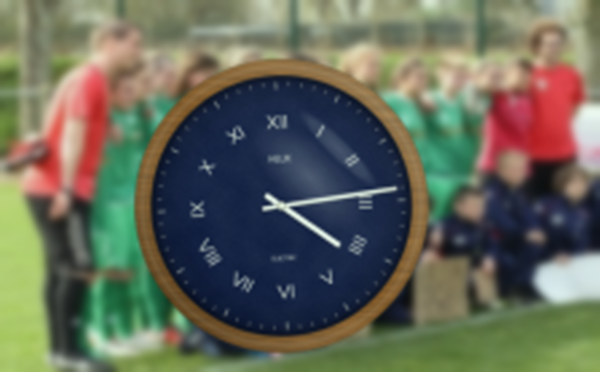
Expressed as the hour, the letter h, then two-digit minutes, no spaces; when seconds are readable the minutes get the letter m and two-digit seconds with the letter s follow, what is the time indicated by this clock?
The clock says 4h14
